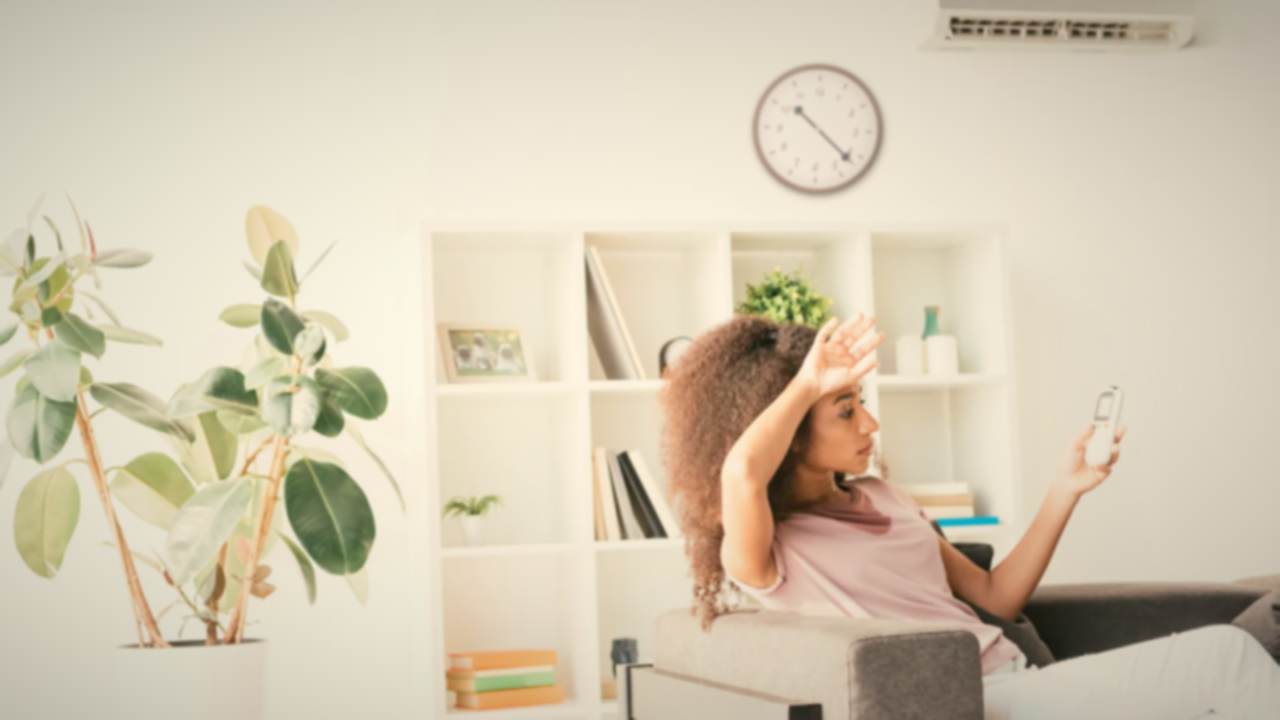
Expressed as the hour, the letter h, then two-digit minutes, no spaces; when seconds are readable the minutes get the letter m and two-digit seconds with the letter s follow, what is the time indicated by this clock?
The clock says 10h22
